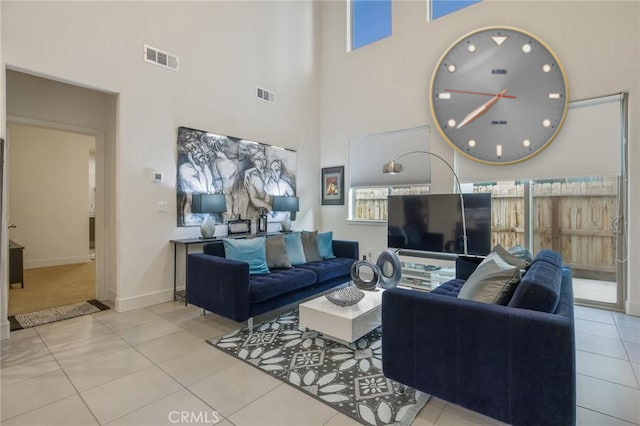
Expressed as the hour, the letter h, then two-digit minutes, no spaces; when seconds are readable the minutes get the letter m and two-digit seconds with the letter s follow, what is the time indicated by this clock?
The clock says 7h38m46s
